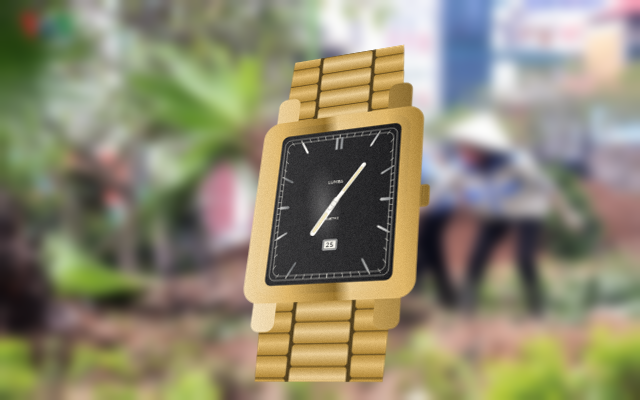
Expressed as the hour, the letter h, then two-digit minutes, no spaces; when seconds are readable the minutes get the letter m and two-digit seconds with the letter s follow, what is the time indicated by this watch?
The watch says 7h06
